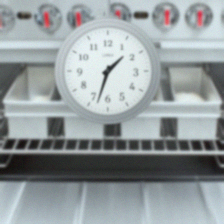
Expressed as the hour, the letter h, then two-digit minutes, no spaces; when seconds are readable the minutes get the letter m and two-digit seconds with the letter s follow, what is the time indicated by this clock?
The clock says 1h33
